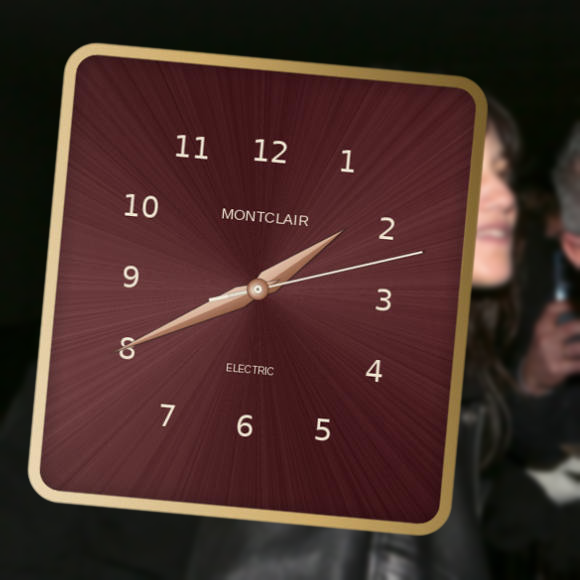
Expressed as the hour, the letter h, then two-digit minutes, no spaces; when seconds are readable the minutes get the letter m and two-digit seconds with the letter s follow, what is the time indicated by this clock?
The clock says 1h40m12s
